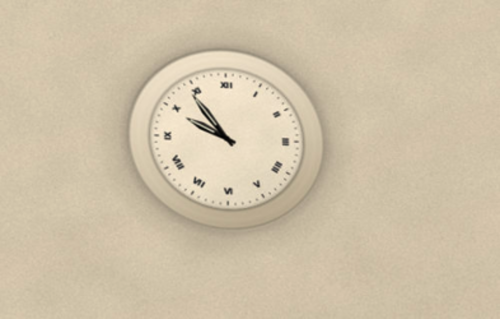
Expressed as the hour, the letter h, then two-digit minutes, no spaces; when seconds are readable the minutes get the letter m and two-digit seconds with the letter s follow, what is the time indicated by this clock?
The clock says 9h54
